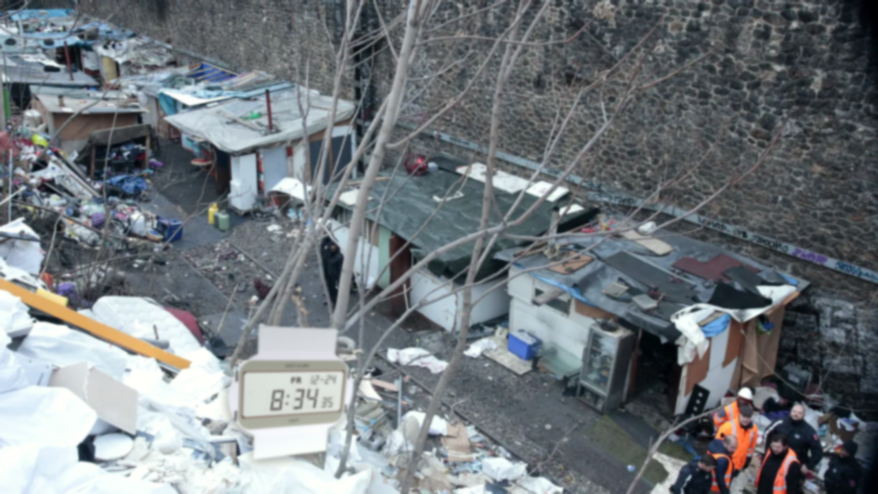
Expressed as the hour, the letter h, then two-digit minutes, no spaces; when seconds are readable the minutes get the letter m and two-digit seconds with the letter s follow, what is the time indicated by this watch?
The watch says 8h34
